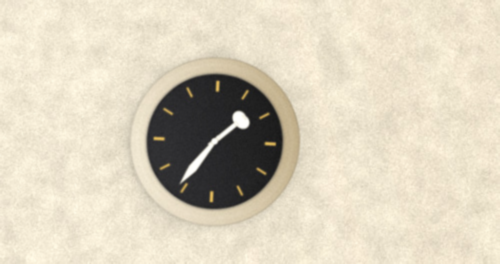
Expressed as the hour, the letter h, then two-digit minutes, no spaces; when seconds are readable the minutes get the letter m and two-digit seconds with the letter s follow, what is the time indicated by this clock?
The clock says 1h36
